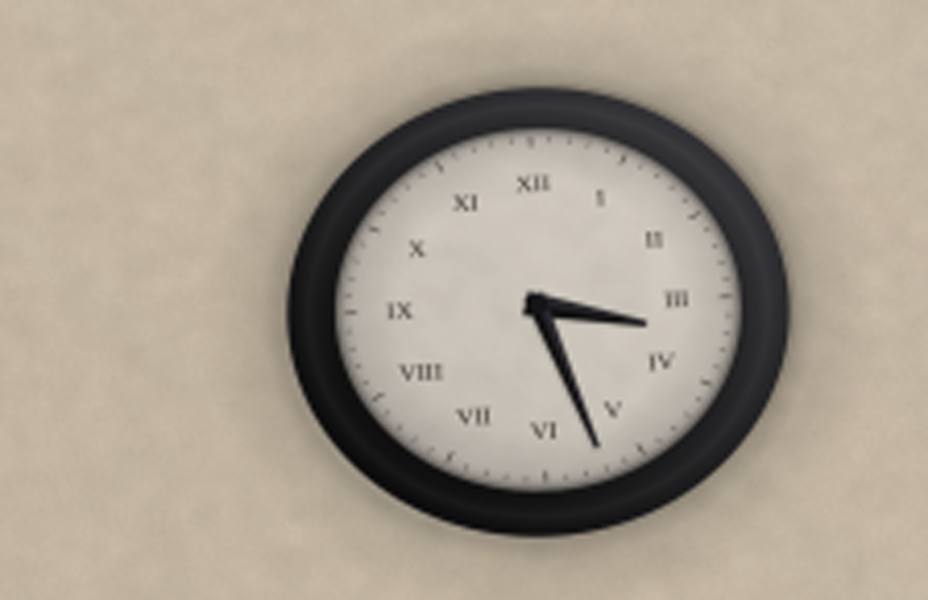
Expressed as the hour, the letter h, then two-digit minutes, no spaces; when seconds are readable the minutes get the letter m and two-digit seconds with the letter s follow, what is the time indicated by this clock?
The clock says 3h27
